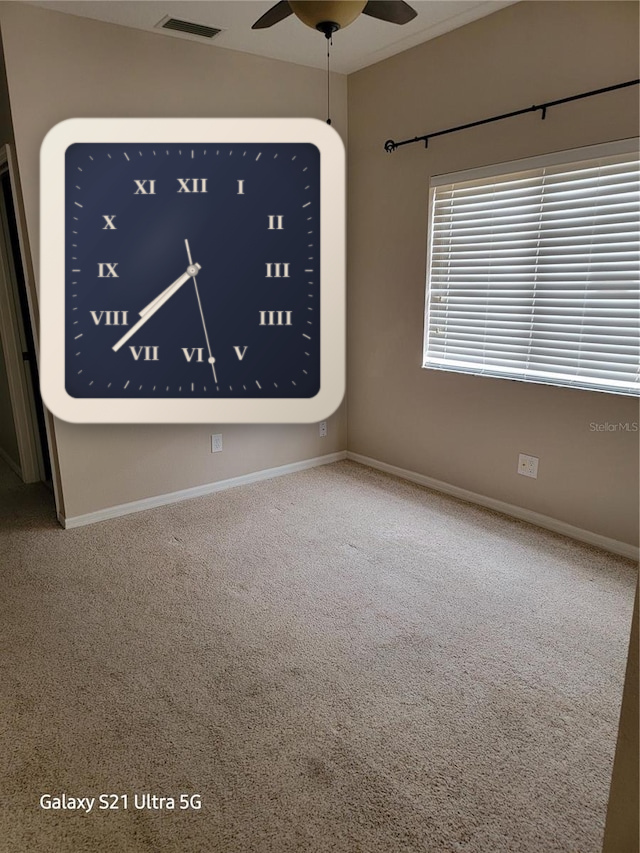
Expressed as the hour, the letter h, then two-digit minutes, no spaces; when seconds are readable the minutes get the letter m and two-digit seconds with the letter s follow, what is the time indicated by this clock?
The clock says 7h37m28s
